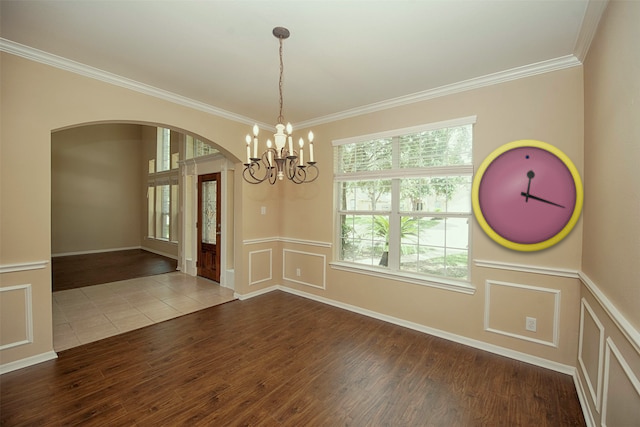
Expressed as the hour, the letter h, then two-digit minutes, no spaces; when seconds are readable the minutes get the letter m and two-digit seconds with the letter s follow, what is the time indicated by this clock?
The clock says 12h18
